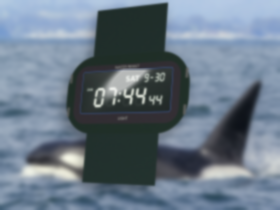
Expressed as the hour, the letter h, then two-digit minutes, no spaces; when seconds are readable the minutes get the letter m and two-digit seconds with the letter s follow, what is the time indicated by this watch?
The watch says 7h44
